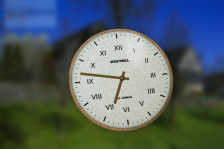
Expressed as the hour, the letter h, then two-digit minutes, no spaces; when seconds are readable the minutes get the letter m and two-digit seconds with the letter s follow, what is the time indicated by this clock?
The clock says 6h47
